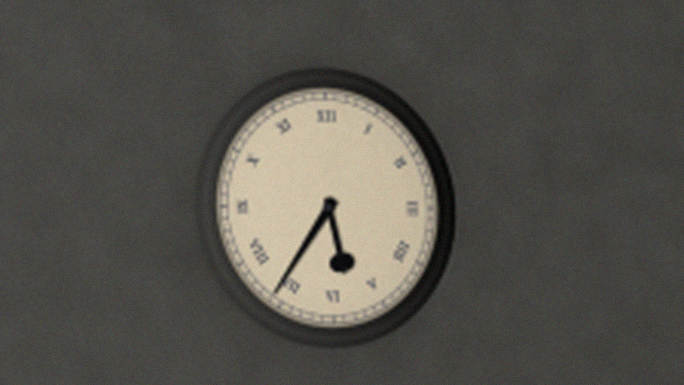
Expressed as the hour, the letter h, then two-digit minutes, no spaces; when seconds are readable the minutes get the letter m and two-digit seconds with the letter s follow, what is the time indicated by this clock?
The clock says 5h36
